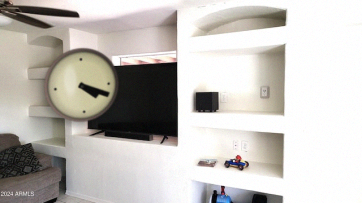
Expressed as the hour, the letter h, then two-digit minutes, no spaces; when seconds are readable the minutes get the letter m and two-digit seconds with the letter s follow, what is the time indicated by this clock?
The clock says 4h19
